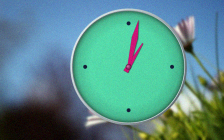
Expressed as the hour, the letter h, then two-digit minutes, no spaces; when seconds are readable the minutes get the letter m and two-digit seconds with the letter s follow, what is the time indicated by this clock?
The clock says 1h02
